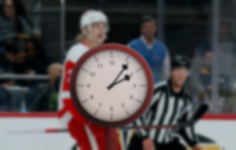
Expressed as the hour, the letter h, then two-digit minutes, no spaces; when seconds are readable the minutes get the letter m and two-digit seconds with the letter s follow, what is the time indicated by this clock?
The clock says 2h06
